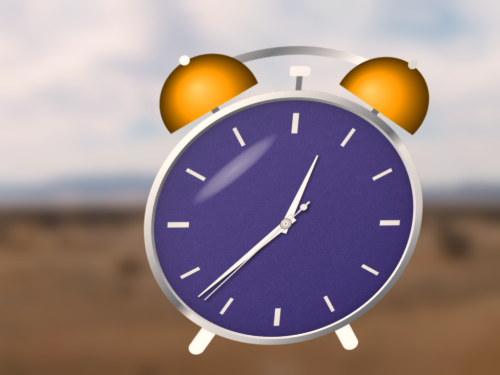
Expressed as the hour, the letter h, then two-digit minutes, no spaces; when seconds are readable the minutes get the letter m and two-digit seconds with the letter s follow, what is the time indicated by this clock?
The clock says 12h37m37s
